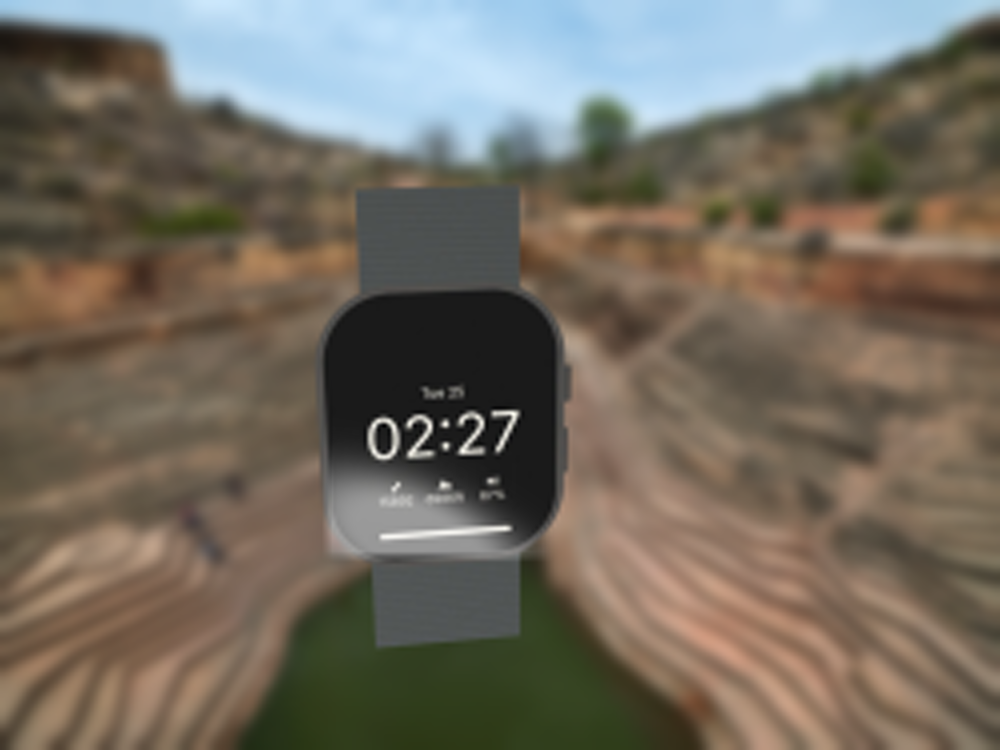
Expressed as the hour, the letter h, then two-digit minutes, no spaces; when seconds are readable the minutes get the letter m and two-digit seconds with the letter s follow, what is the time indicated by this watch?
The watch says 2h27
